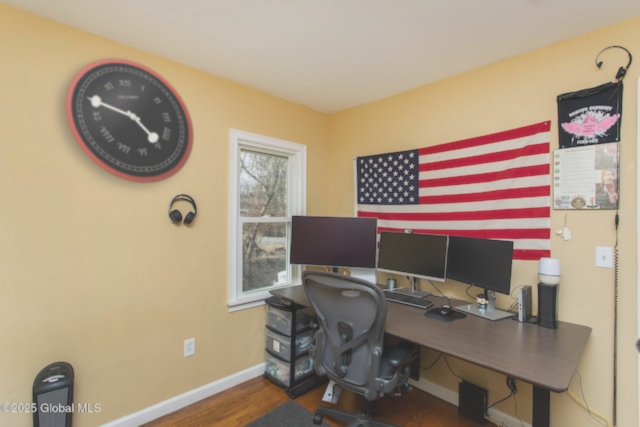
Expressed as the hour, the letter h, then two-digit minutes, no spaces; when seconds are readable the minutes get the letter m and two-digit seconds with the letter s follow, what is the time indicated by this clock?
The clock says 4h49
